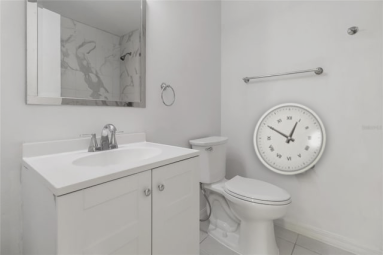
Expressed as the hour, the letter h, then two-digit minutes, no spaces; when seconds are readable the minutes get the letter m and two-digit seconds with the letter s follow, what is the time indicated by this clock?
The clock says 12h50
